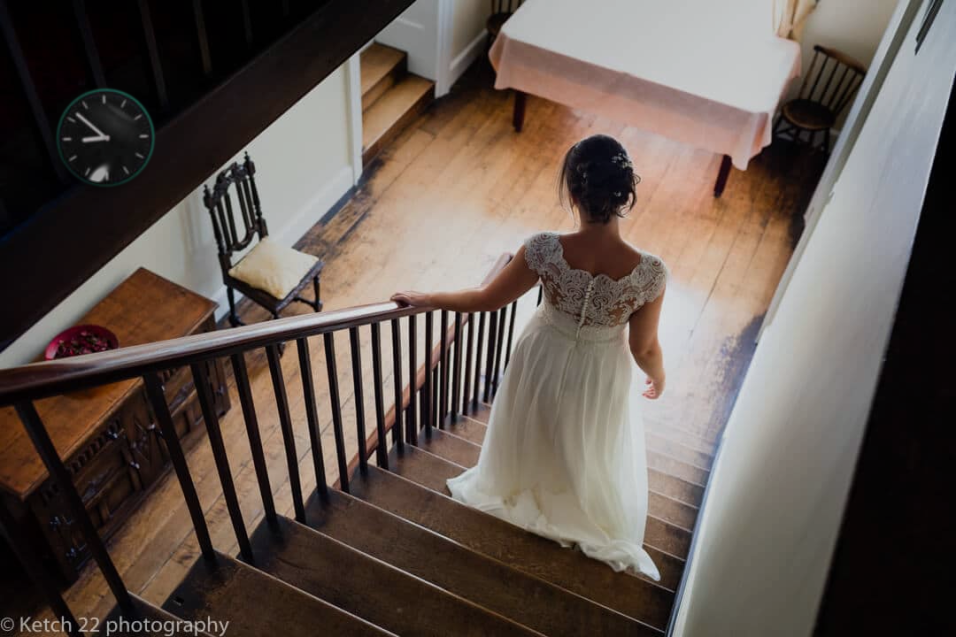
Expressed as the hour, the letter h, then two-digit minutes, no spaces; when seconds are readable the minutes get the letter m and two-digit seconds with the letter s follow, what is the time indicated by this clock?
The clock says 8h52
